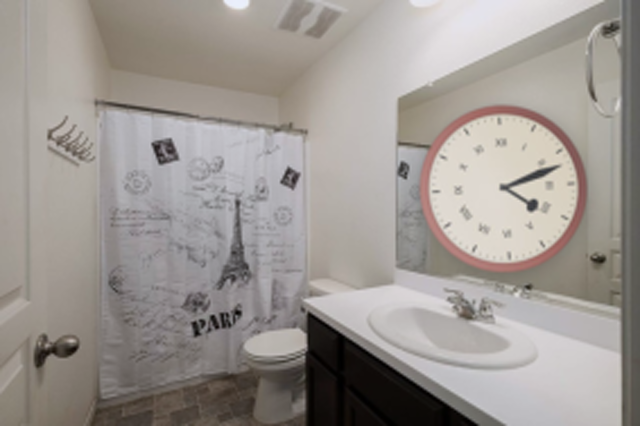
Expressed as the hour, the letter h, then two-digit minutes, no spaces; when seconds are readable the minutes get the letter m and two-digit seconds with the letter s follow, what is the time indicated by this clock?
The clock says 4h12
